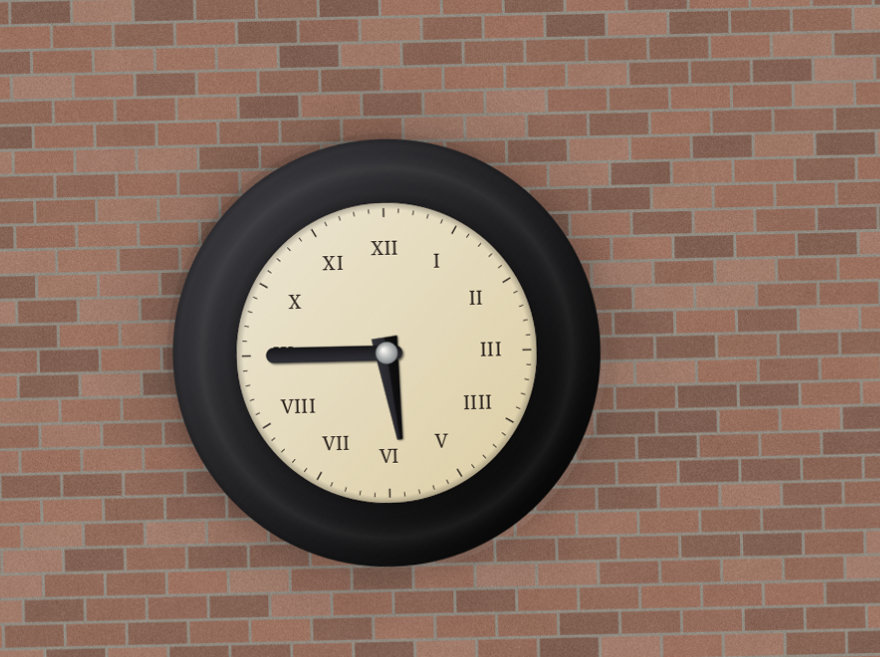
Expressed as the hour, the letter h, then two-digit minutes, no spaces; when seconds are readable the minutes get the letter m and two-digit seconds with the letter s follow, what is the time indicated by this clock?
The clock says 5h45
